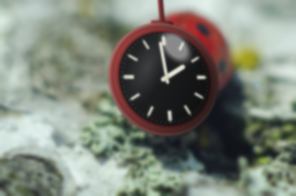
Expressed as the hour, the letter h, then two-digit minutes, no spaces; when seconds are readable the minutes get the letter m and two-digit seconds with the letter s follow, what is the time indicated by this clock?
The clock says 1h59
